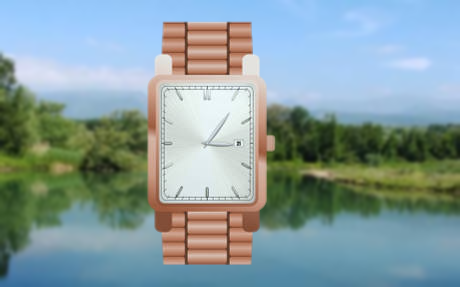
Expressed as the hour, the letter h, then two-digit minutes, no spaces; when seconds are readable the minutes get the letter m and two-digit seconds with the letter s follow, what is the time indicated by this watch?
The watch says 3h06
